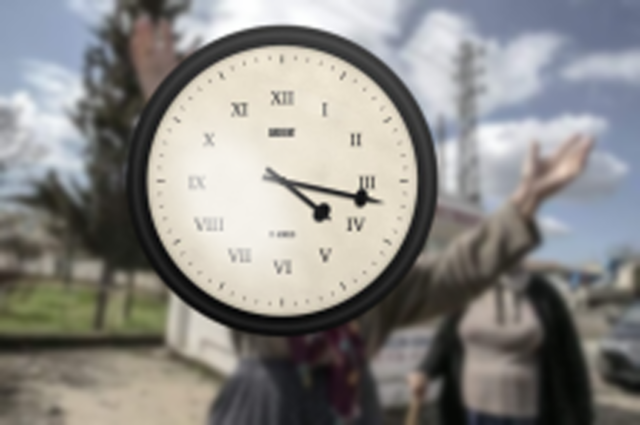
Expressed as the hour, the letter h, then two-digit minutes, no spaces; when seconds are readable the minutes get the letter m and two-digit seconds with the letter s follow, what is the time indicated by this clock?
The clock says 4h17
